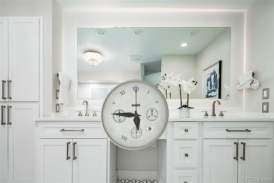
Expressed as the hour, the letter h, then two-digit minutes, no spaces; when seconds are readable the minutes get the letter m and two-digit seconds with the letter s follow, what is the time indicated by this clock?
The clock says 5h46
